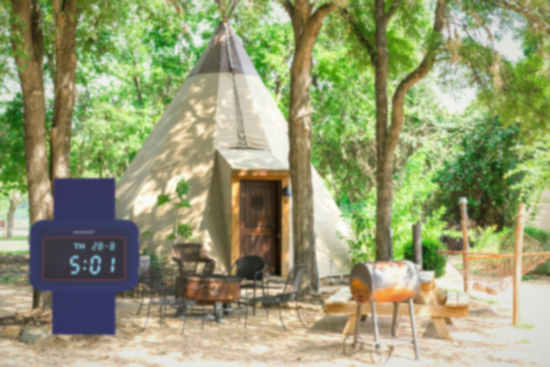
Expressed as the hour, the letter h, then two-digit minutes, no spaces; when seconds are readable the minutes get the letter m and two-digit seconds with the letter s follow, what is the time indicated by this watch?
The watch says 5h01
